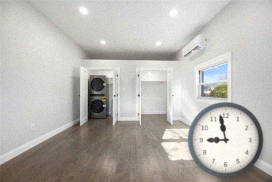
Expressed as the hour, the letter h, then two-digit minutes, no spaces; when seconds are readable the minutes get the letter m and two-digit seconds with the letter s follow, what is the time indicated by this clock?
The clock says 8h58
